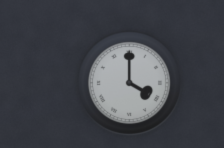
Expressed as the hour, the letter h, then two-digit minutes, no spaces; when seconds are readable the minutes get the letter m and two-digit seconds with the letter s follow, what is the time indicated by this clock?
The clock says 4h00
